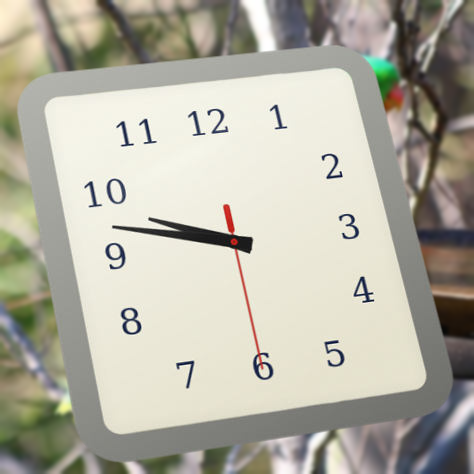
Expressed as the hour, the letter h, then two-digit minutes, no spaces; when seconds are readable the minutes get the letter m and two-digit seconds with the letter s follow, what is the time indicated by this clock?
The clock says 9h47m30s
